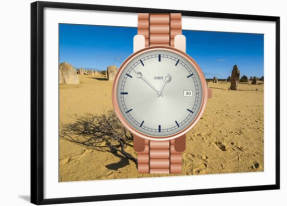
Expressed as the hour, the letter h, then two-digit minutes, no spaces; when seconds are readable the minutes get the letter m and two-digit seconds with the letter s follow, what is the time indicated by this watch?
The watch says 12h52
